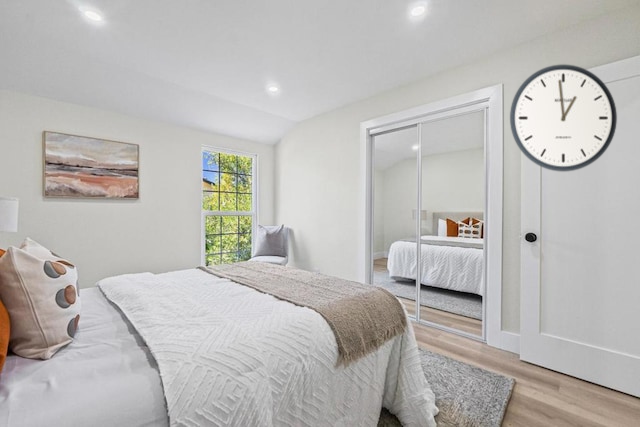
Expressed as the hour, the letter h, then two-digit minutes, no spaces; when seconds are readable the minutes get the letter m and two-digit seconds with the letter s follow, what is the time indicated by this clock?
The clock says 12h59
